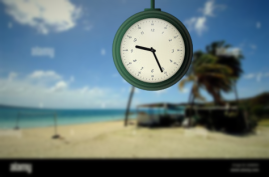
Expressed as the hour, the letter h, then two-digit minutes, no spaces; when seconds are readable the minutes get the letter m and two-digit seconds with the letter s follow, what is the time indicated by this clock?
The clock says 9h26
